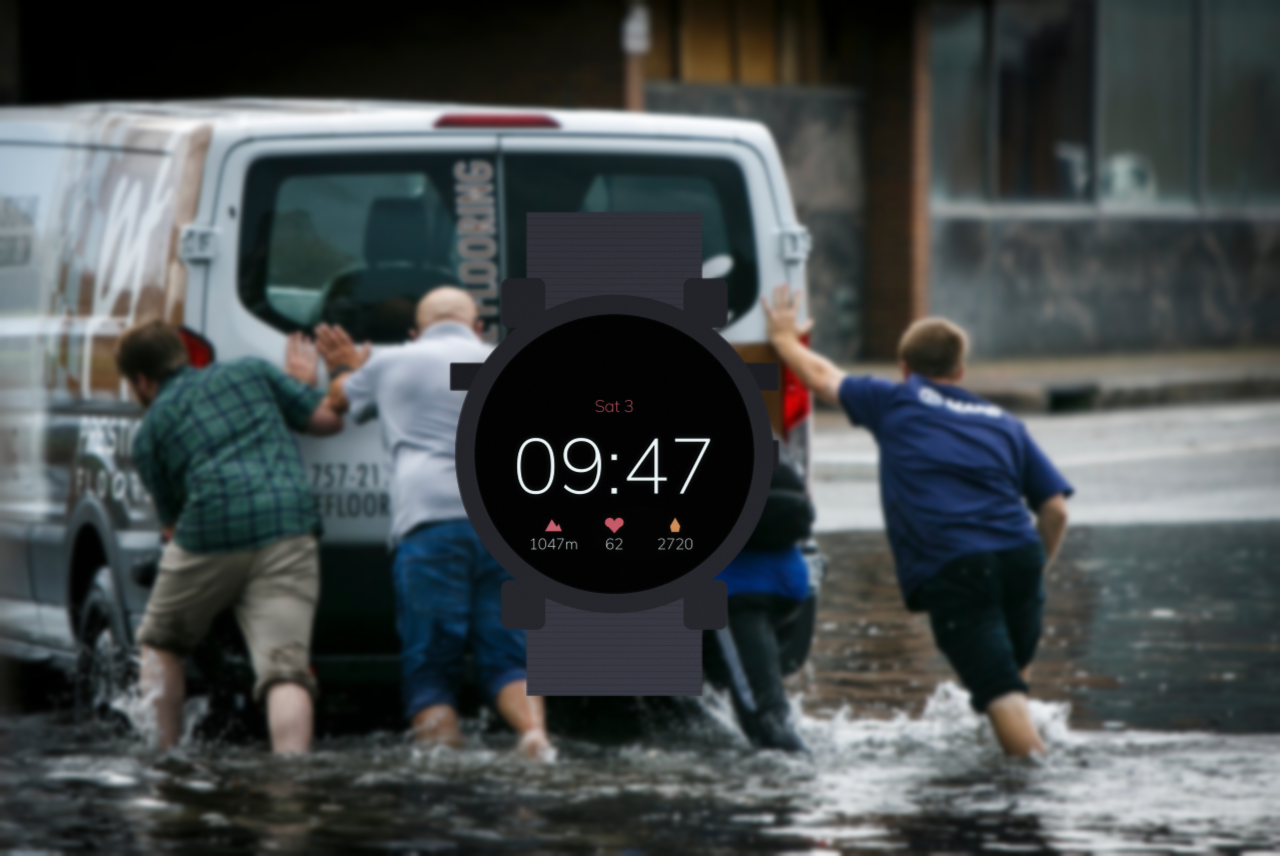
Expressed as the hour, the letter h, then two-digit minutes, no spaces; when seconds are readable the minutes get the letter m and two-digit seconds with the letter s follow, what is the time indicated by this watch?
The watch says 9h47
